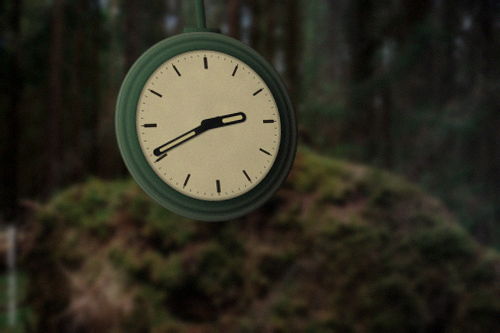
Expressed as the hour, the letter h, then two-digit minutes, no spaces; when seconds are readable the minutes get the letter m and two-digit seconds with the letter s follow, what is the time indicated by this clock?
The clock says 2h41
